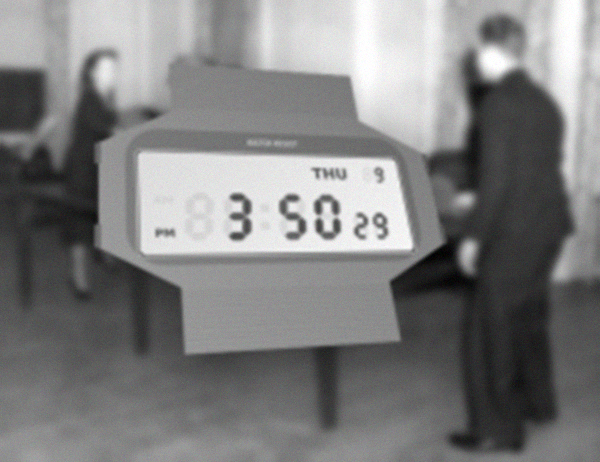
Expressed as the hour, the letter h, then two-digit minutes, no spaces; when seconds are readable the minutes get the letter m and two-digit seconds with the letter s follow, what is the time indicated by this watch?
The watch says 3h50m29s
